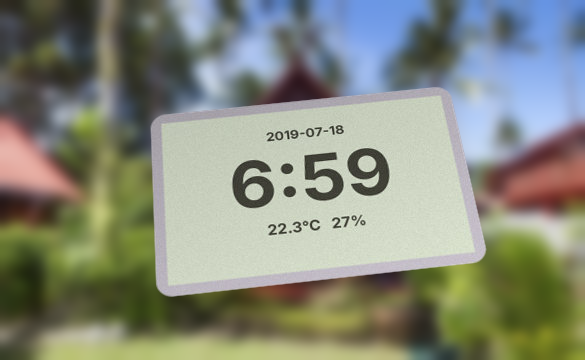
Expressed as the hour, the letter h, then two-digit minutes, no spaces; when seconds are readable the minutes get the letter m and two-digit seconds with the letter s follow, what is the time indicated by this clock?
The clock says 6h59
